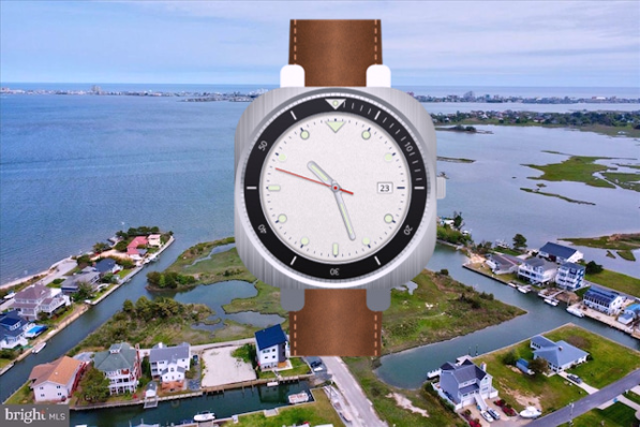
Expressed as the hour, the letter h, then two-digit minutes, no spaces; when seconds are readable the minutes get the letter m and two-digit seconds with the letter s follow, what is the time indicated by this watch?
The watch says 10h26m48s
